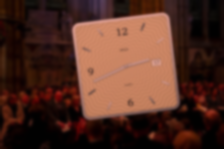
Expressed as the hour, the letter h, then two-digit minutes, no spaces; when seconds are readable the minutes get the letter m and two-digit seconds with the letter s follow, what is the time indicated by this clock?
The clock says 2h42
